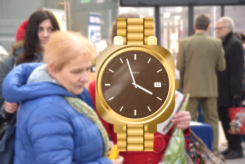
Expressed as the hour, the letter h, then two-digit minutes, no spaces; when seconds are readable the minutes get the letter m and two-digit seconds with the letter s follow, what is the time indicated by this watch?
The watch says 3h57
